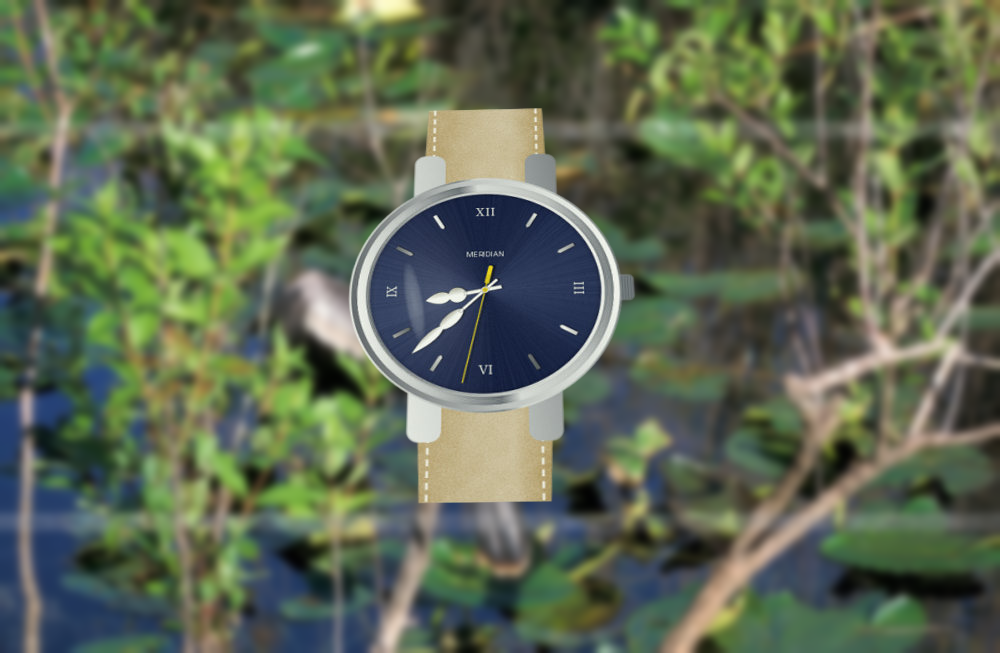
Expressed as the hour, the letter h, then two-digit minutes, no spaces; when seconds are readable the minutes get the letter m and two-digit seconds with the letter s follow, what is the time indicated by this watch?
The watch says 8h37m32s
